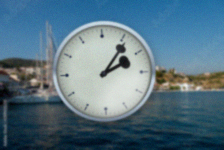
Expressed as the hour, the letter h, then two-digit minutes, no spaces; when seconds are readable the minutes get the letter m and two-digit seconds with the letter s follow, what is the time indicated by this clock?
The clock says 2h06
